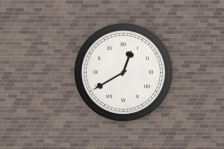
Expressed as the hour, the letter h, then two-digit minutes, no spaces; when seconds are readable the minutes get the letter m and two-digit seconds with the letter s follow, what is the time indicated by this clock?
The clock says 12h40
